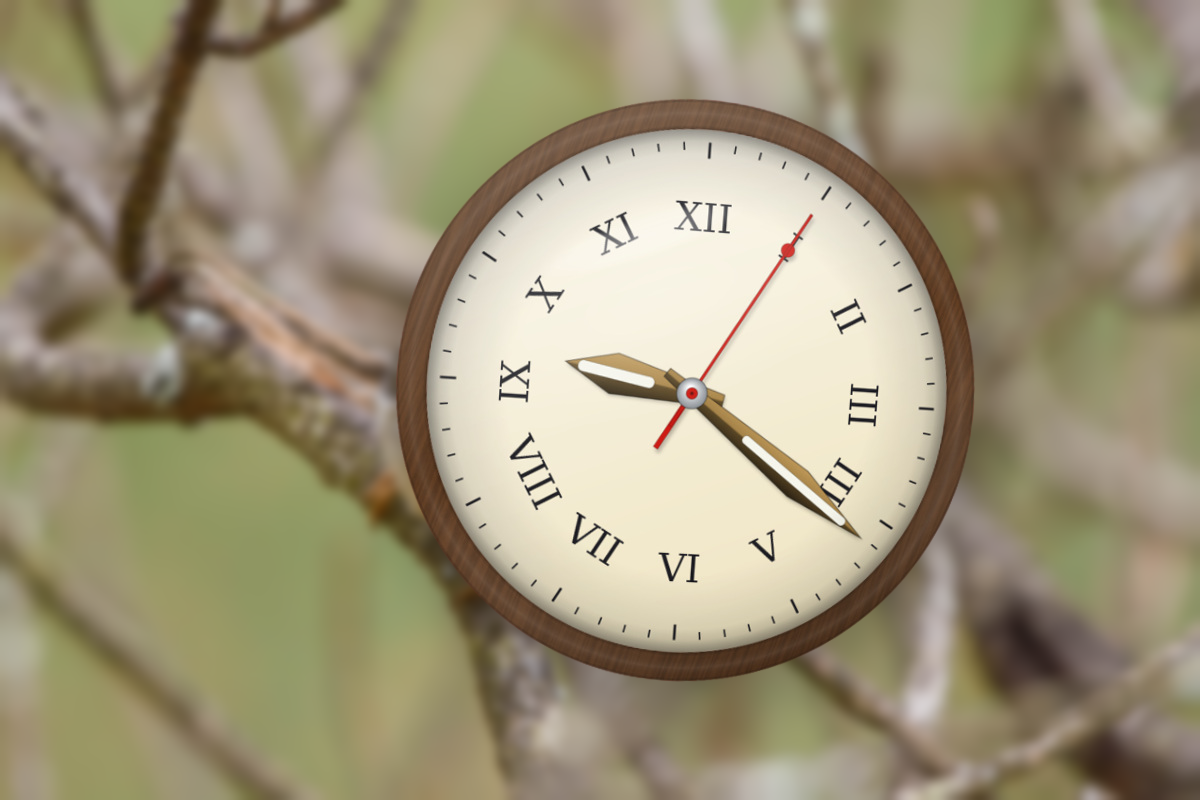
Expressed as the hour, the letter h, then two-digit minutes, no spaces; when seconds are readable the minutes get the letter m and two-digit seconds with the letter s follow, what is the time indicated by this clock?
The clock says 9h21m05s
